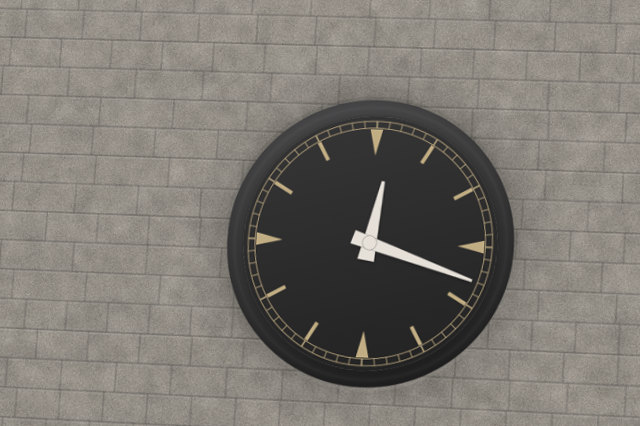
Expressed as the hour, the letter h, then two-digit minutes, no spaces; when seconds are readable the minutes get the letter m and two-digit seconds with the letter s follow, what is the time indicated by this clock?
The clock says 12h18
